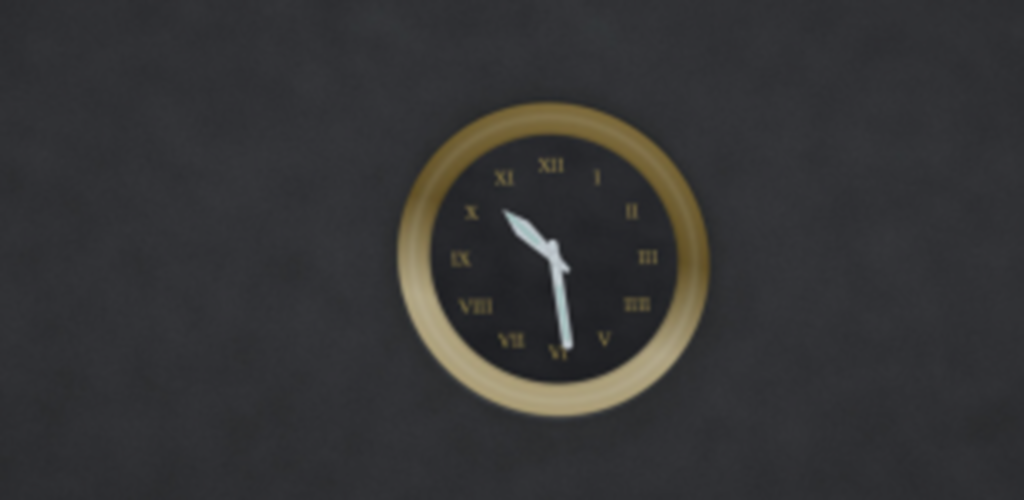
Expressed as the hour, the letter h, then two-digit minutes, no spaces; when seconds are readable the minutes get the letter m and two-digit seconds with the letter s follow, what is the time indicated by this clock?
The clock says 10h29
